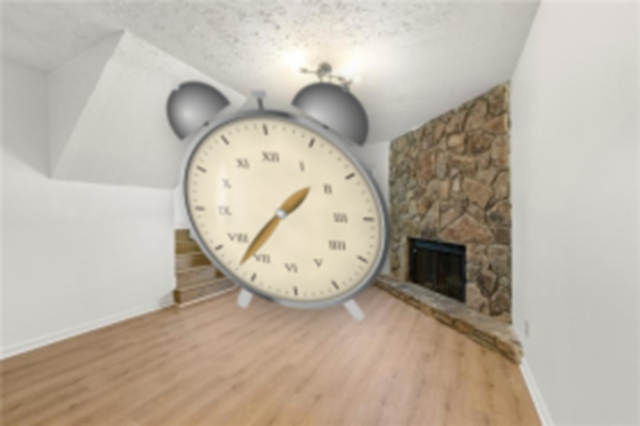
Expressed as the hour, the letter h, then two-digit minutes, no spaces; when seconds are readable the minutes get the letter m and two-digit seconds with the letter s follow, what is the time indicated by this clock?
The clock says 1h37
